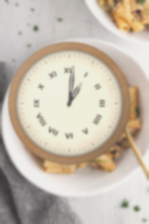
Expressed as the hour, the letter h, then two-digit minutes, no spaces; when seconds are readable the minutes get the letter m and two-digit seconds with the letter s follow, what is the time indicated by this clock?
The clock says 1h01
